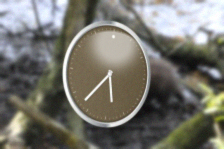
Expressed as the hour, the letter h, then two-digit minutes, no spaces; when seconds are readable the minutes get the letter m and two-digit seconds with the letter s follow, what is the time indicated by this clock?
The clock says 5h37
